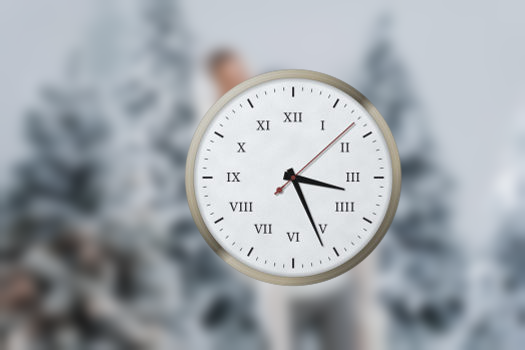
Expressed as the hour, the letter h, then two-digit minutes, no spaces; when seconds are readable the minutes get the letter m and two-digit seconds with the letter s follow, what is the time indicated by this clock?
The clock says 3h26m08s
